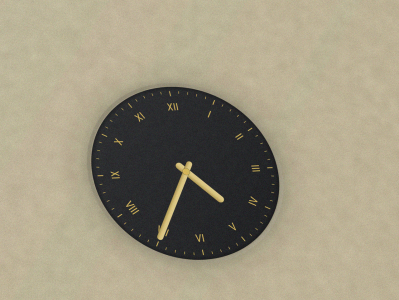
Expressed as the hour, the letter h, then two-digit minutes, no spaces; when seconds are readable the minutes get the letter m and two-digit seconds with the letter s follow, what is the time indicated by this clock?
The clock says 4h35
